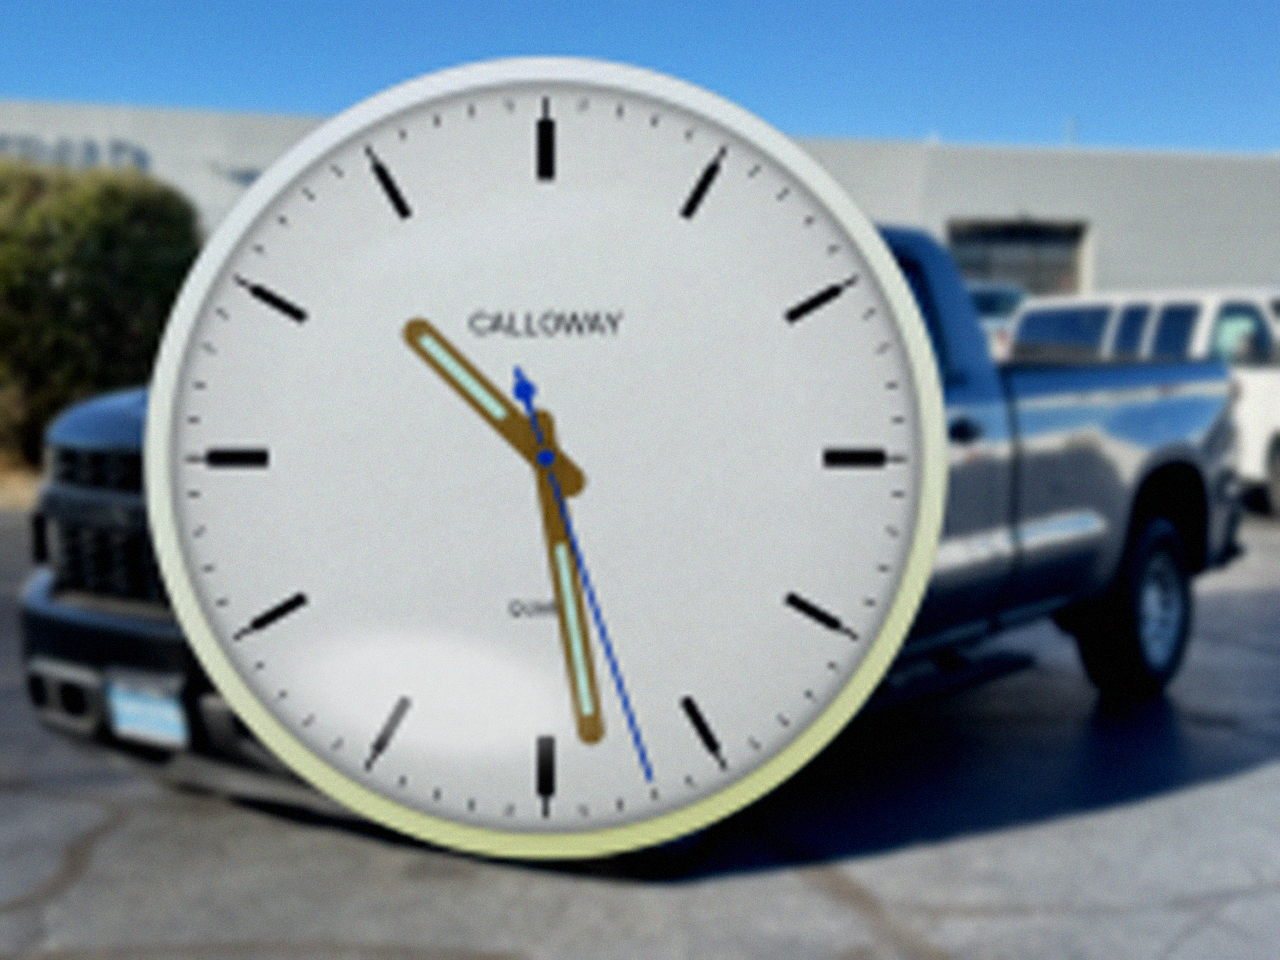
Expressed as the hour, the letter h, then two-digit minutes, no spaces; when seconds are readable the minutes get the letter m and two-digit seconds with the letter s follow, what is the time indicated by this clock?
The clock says 10h28m27s
